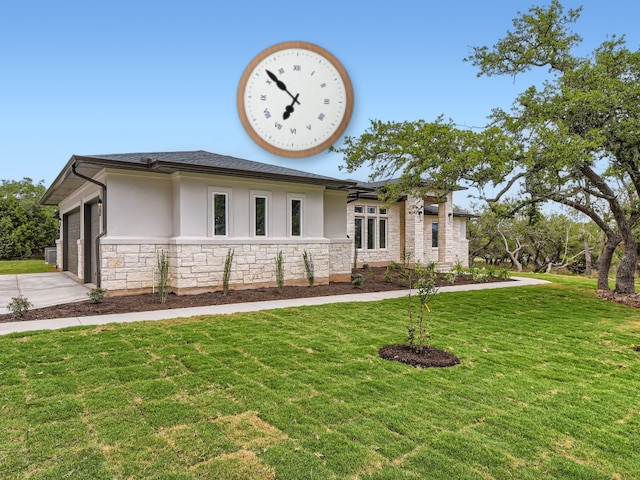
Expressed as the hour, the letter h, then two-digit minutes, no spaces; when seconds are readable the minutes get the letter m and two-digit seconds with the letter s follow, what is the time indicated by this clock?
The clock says 6h52
